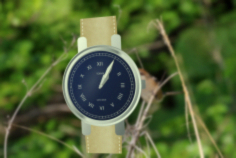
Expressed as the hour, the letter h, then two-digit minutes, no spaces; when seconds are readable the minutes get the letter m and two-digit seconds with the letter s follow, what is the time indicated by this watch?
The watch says 1h05
